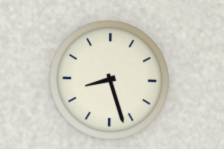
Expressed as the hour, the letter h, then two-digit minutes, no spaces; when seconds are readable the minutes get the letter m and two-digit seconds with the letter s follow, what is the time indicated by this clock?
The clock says 8h27
